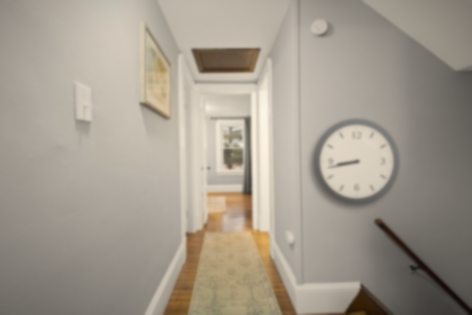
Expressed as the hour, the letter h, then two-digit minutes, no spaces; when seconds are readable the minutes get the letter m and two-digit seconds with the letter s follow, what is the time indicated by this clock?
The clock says 8h43
